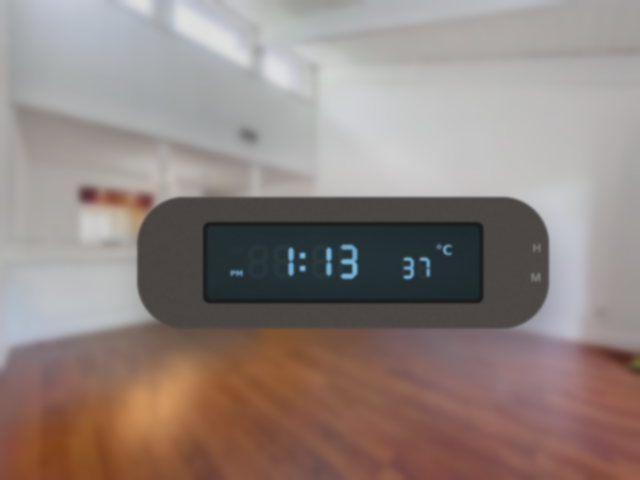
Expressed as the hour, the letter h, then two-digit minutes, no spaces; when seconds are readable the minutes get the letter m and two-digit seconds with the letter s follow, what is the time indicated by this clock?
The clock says 1h13
